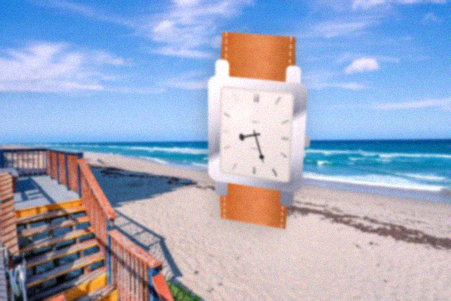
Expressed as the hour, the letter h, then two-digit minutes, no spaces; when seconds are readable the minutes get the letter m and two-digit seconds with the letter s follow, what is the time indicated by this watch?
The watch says 8h27
